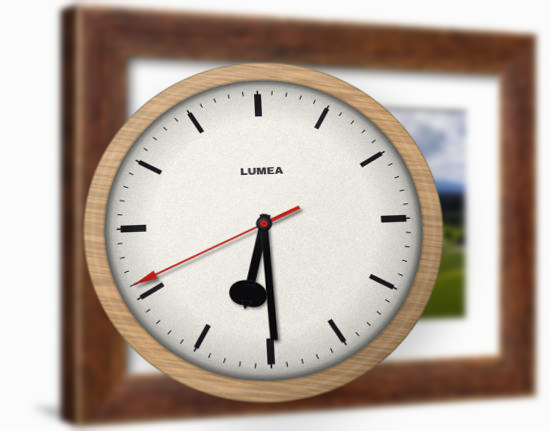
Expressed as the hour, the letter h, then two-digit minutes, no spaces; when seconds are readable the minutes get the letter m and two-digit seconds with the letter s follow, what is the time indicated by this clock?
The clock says 6h29m41s
